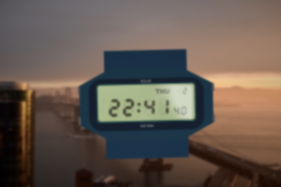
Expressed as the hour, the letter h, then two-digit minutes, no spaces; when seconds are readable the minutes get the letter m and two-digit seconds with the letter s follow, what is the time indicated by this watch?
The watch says 22h41
